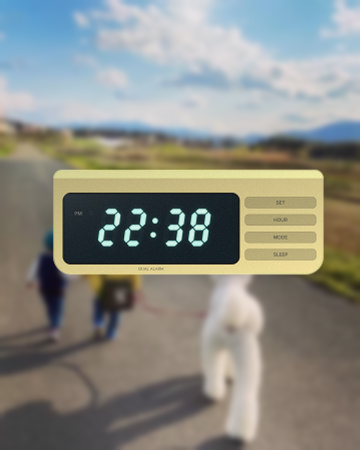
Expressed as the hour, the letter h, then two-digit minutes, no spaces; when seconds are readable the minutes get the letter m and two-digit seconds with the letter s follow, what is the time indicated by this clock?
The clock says 22h38
